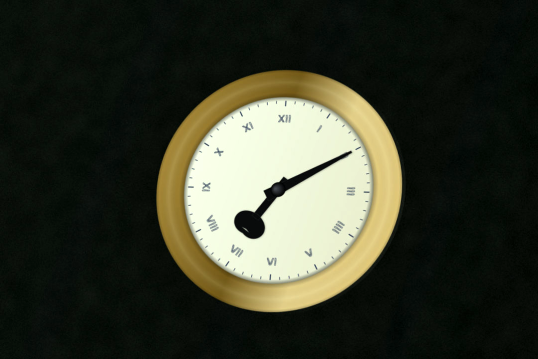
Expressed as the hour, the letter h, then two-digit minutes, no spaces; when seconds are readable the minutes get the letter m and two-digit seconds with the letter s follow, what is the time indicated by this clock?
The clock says 7h10
